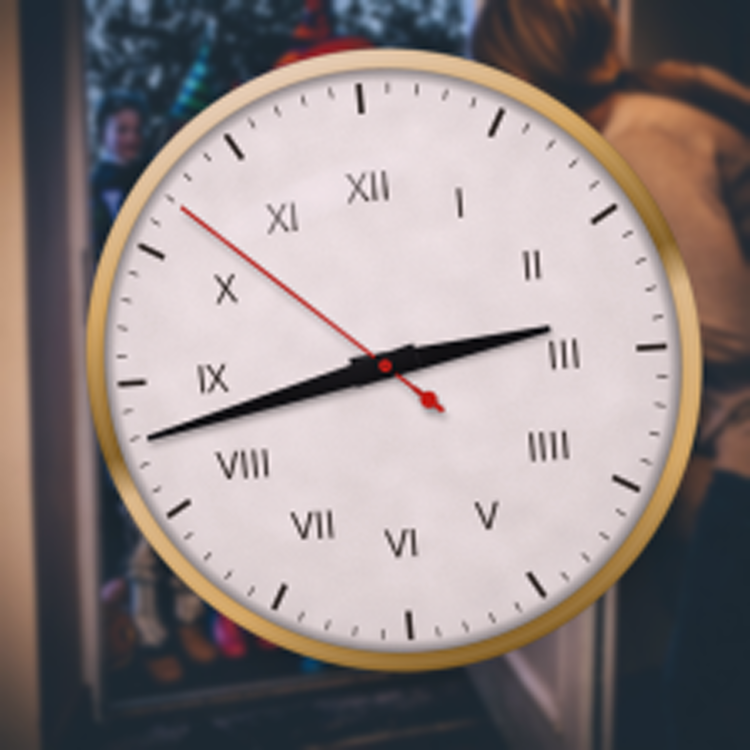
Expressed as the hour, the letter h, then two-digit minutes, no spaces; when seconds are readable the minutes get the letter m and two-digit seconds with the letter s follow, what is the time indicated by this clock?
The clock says 2h42m52s
